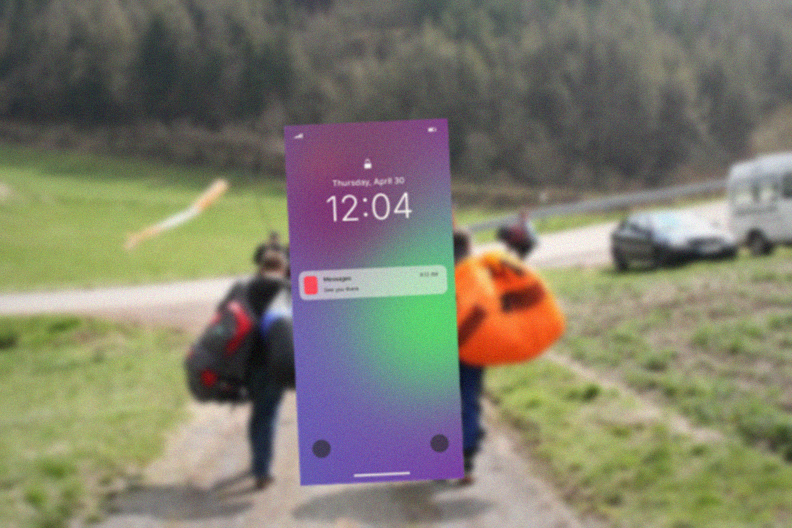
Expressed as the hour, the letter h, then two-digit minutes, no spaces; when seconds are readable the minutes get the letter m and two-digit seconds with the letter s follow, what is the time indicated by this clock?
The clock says 12h04
